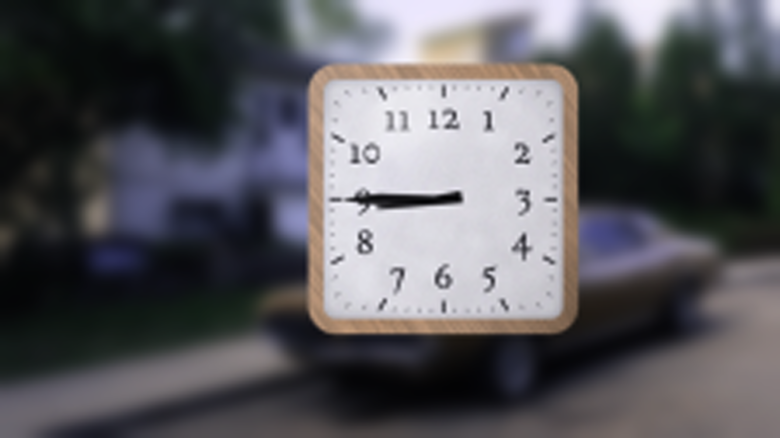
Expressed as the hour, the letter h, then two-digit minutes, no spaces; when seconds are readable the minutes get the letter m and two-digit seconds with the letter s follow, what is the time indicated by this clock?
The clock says 8h45
